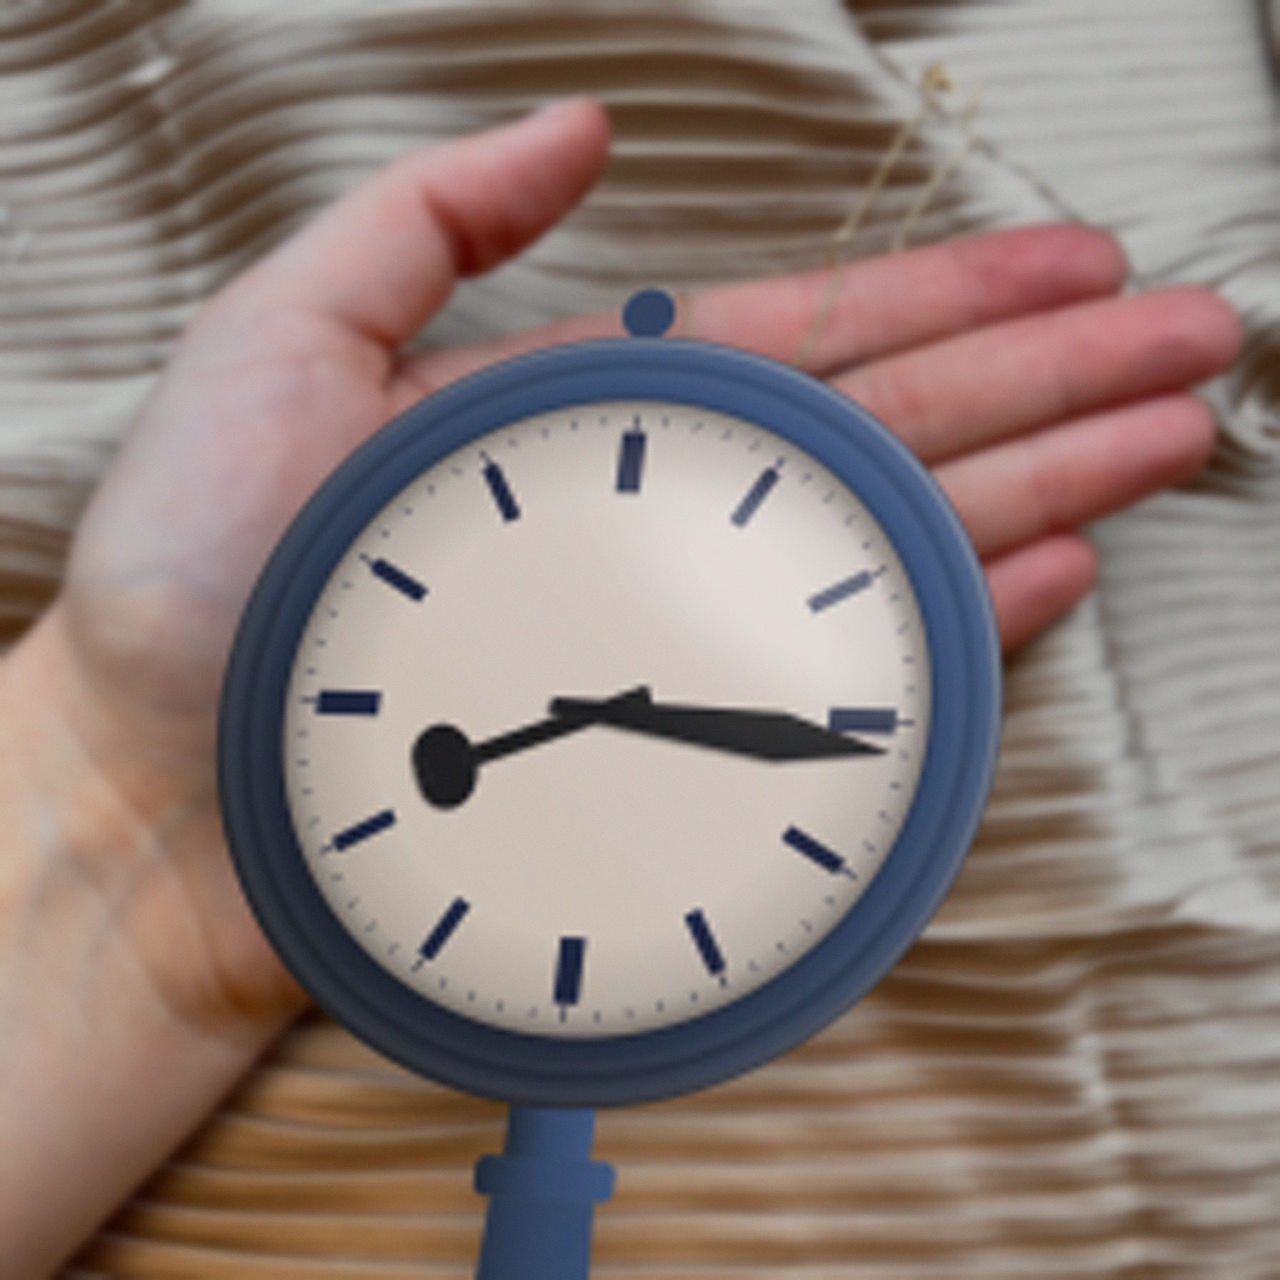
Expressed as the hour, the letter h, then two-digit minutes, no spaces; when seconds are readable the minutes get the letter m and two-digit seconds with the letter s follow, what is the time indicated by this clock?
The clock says 8h16
